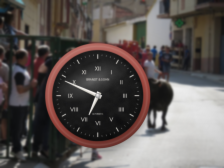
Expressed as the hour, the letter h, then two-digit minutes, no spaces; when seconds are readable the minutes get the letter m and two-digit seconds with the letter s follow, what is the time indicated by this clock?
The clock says 6h49
